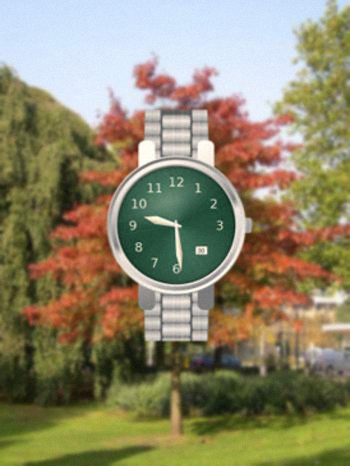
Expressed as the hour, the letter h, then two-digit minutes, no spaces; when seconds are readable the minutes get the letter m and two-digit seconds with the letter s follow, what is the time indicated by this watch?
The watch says 9h29
